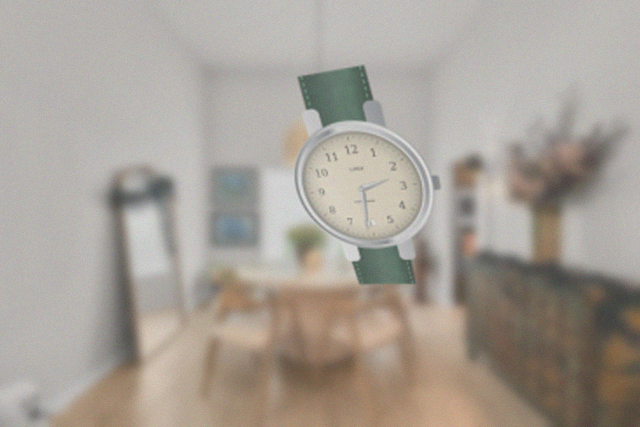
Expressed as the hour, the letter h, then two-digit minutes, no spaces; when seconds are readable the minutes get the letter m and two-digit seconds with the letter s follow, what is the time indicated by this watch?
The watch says 2h31
